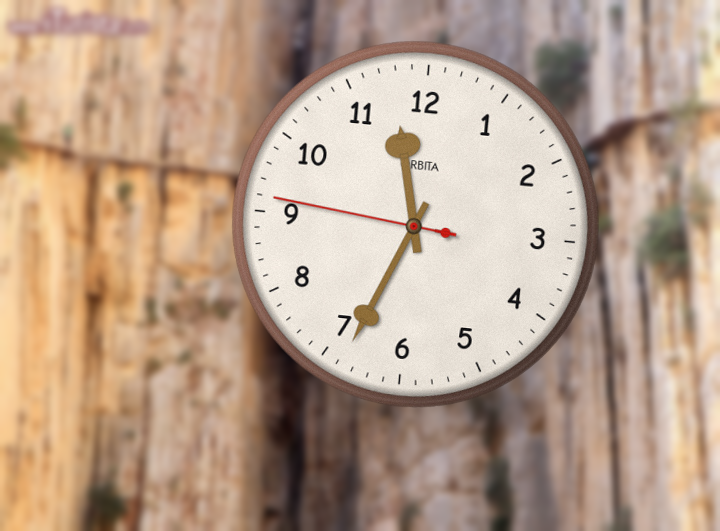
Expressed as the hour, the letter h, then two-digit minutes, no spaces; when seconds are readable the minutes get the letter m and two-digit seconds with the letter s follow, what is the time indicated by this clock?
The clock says 11h33m46s
